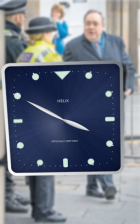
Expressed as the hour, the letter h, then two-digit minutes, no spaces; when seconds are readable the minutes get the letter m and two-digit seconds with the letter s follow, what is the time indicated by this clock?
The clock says 3h50
